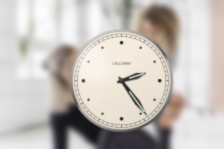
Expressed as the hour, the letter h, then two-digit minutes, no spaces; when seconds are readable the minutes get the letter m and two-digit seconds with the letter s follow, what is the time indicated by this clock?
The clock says 2h24
